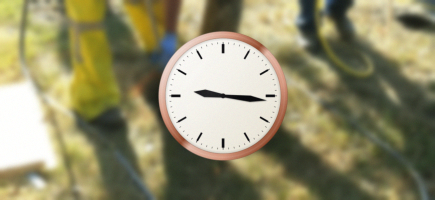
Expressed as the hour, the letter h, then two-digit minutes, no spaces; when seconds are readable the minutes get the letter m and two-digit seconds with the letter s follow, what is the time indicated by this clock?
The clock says 9h16
